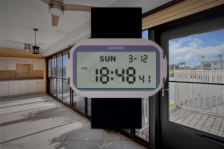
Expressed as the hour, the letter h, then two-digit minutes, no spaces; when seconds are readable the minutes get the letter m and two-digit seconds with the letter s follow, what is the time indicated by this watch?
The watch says 18h48m41s
